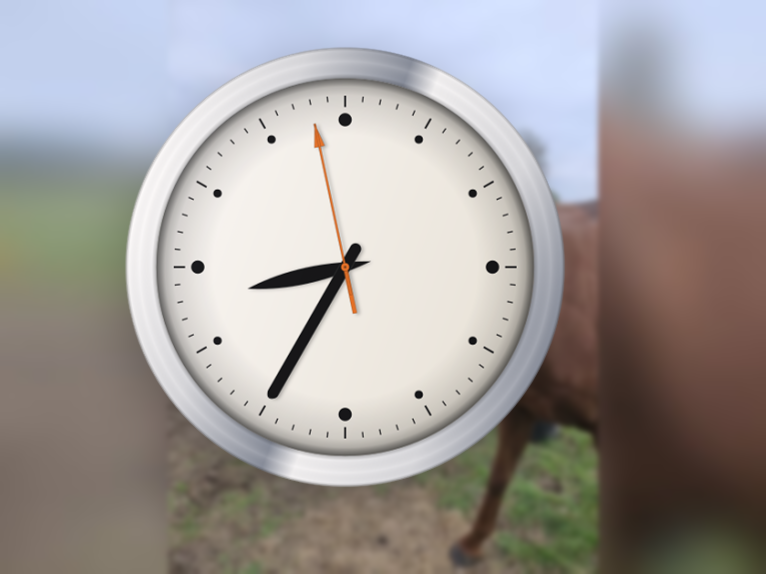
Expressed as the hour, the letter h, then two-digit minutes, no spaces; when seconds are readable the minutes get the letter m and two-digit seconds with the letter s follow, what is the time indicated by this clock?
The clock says 8h34m58s
